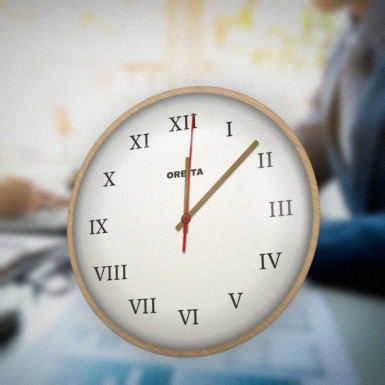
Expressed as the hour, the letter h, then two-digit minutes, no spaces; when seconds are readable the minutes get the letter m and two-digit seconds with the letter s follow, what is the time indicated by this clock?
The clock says 12h08m01s
